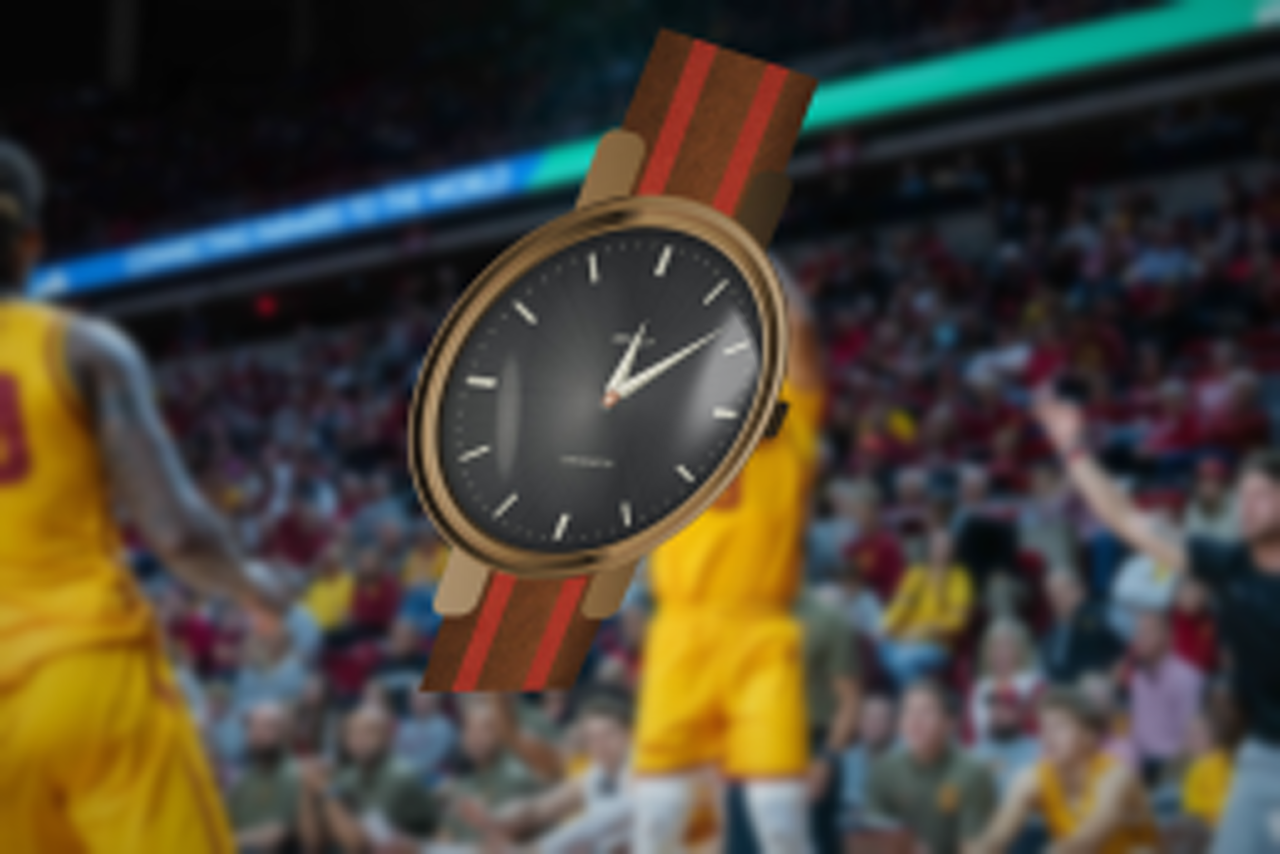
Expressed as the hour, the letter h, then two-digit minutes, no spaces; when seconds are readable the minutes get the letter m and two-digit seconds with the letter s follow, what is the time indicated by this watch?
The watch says 12h08
